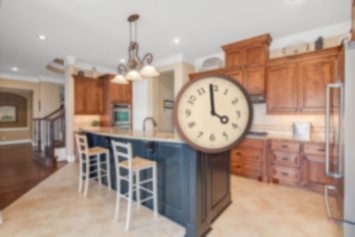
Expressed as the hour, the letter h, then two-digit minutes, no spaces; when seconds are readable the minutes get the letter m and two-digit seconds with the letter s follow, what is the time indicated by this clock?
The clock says 3h59
